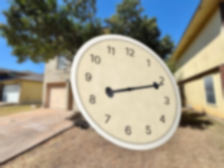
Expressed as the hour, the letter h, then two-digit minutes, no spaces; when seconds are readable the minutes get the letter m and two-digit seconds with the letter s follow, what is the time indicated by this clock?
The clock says 8h11
